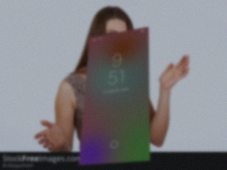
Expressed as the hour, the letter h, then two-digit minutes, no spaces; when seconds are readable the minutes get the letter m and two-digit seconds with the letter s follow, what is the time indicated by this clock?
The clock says 9h51
